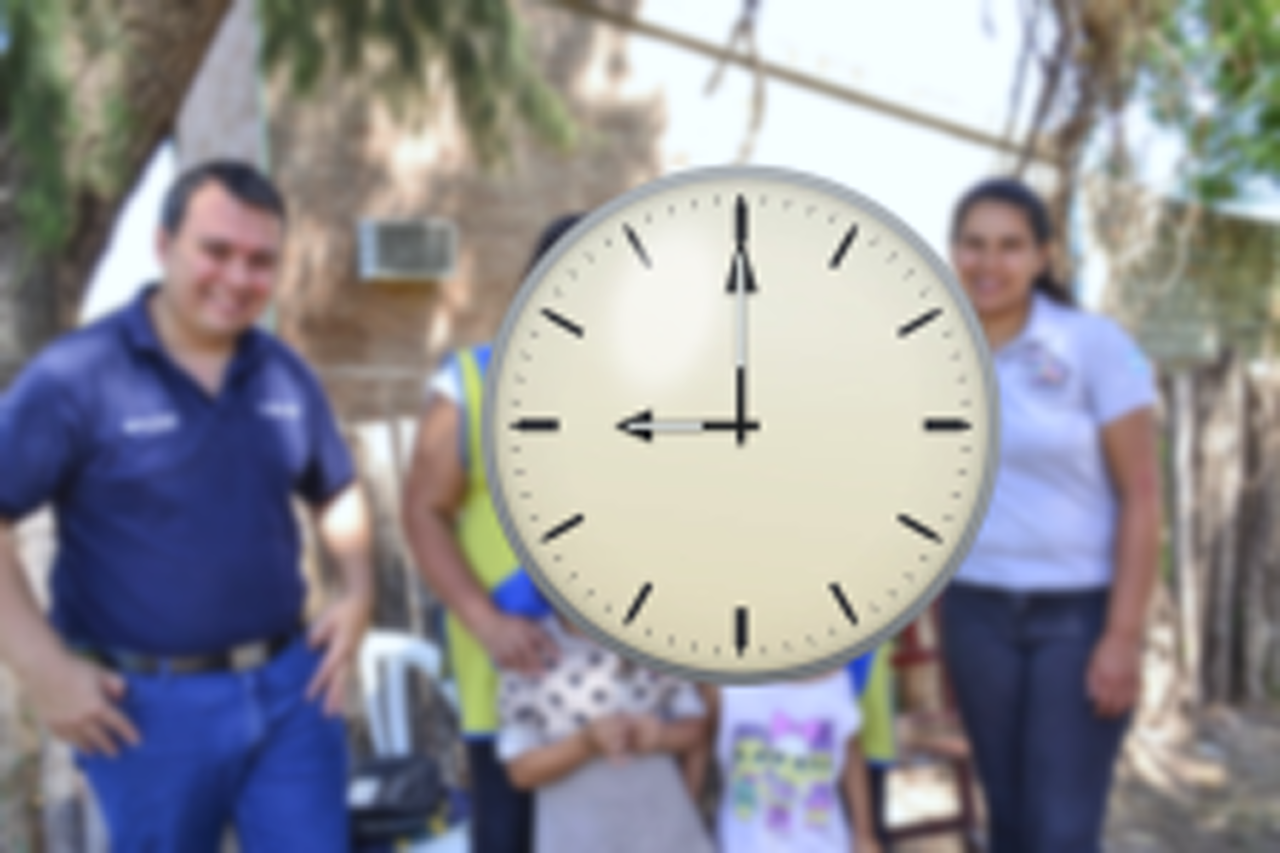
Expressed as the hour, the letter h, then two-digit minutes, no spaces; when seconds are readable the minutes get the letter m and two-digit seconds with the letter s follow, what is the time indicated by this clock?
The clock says 9h00
